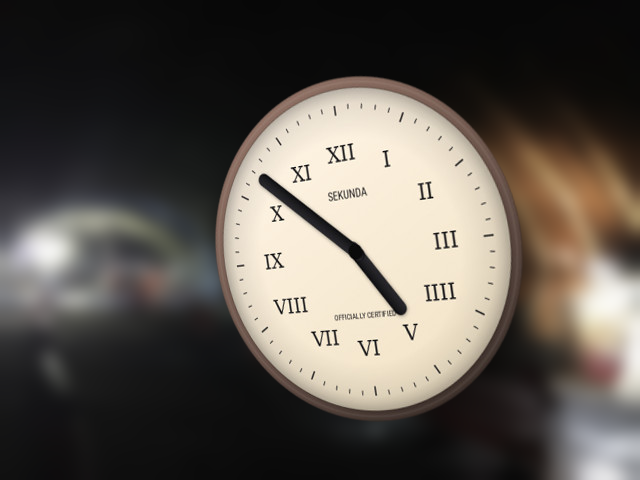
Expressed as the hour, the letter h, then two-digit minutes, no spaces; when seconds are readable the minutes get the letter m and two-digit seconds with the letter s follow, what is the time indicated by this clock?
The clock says 4h52
